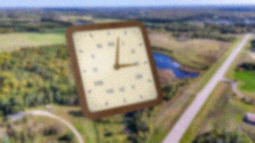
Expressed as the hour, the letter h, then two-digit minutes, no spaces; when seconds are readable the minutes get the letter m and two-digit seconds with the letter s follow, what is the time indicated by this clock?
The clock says 3h03
